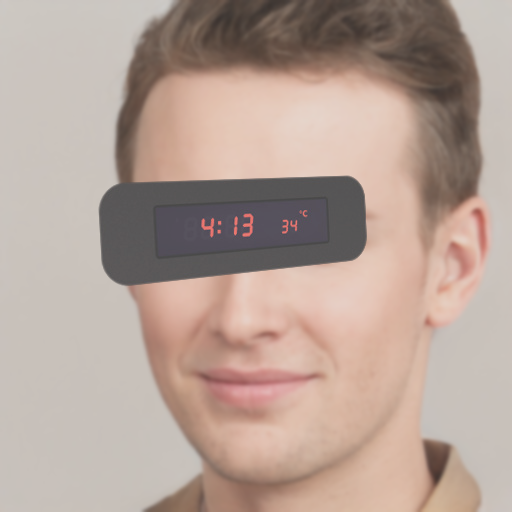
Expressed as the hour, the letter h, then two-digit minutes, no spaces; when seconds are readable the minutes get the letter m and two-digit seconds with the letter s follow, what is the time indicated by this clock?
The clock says 4h13
